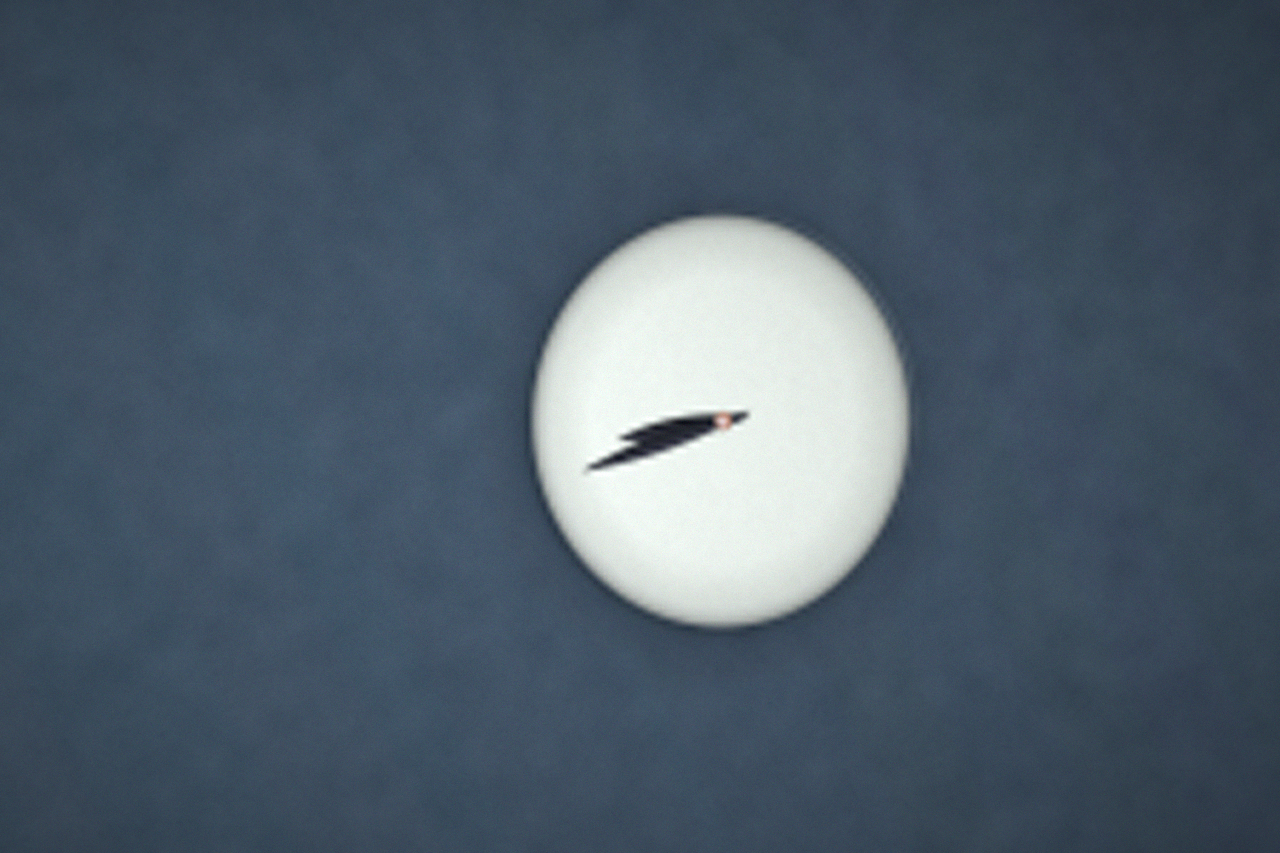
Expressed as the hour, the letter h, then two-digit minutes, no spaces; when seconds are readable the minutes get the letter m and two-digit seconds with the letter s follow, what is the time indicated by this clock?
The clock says 8h42
